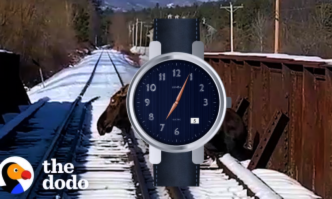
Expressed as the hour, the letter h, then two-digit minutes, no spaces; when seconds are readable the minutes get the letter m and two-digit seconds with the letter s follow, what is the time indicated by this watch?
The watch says 7h04
